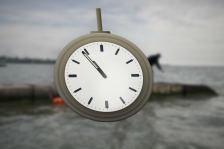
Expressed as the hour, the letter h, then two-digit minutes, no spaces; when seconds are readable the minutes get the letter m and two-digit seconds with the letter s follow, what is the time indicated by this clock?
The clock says 10h54
